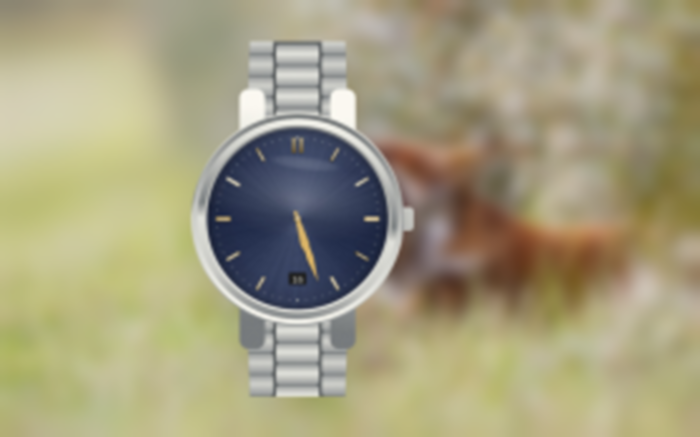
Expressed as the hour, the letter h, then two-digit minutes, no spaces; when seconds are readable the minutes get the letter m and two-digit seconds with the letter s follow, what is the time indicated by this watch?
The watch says 5h27
